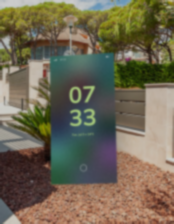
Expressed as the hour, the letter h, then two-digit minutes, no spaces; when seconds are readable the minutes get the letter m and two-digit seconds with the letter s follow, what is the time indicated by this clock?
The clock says 7h33
